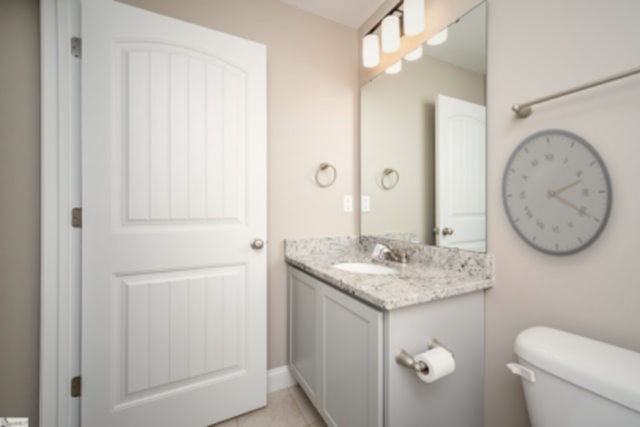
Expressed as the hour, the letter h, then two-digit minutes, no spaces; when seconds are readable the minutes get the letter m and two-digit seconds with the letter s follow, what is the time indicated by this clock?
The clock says 2h20
